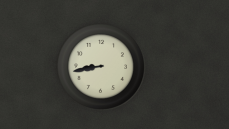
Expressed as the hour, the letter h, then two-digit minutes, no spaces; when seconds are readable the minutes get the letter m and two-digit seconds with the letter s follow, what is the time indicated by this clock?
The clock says 8h43
